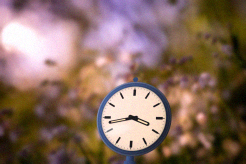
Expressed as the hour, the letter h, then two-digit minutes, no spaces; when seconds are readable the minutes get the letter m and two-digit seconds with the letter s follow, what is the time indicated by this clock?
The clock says 3h43
